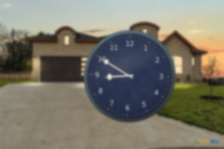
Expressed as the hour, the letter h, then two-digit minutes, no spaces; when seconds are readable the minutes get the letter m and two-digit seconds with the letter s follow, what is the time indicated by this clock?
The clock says 8h50
